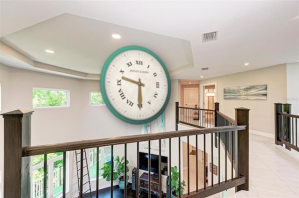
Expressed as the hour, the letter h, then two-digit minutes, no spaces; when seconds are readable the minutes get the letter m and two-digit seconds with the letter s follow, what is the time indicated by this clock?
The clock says 9h30
